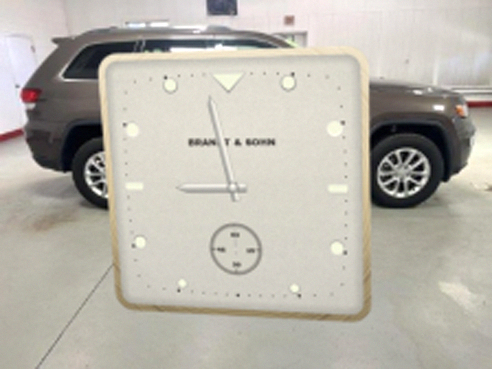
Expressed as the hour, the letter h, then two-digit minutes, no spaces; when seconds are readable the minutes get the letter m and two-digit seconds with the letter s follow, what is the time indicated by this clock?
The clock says 8h58
